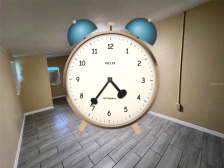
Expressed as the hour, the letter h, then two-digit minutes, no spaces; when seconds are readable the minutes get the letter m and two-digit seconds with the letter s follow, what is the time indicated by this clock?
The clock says 4h36
